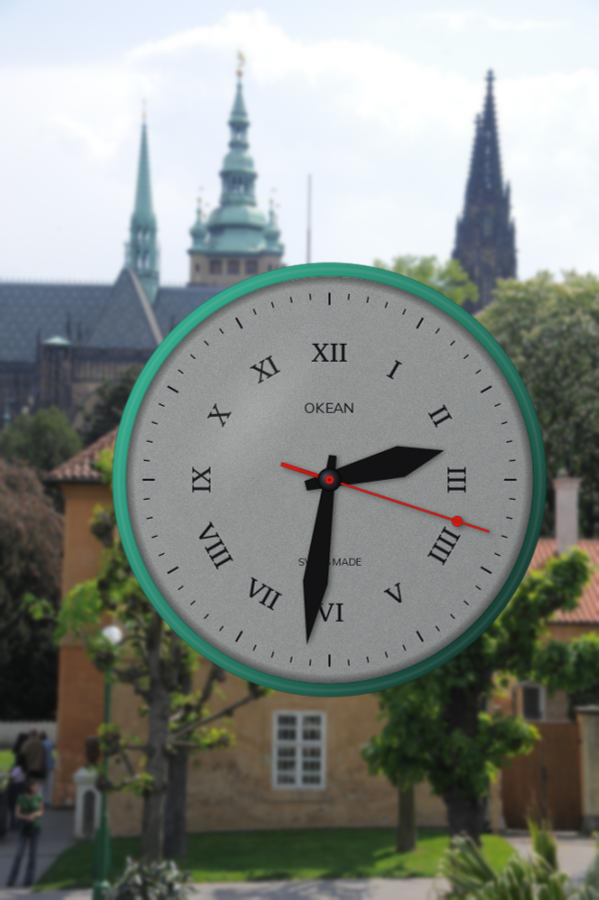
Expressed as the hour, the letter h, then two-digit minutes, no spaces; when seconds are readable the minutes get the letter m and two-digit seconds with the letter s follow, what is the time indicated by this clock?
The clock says 2h31m18s
